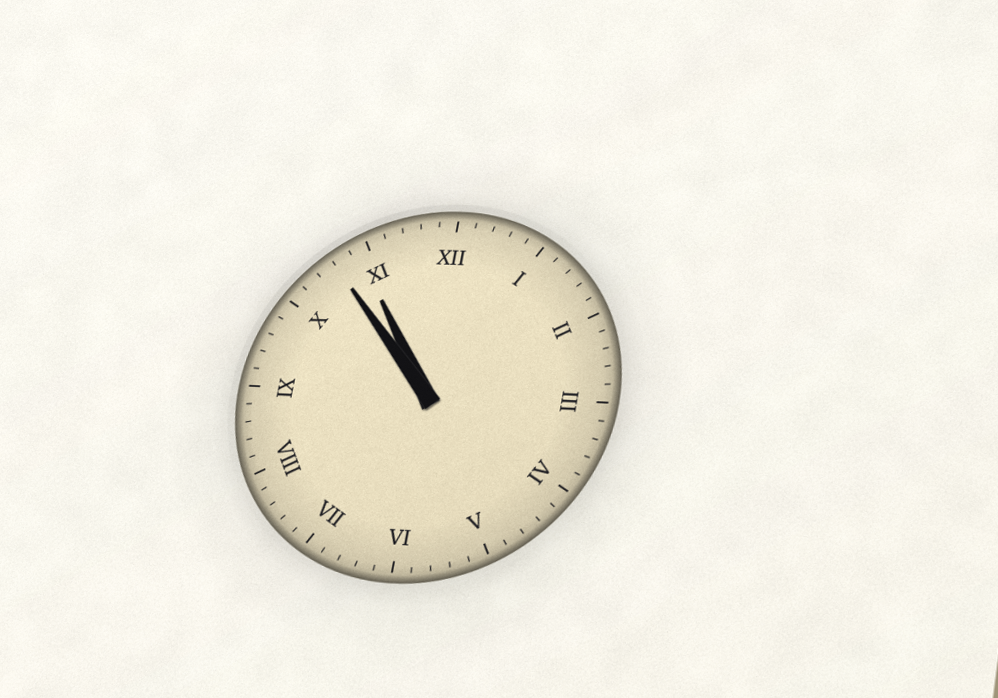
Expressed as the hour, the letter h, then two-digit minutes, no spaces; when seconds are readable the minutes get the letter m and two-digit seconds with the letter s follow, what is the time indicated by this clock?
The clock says 10h53
